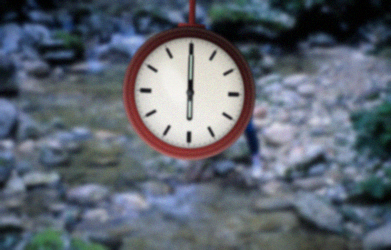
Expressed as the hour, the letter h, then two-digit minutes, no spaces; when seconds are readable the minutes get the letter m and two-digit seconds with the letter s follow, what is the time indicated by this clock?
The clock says 6h00
